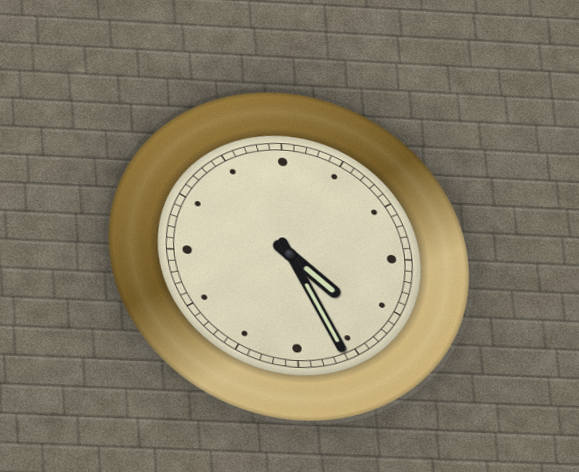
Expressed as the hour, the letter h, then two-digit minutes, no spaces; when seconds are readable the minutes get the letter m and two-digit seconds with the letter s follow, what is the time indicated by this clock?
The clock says 4h26
